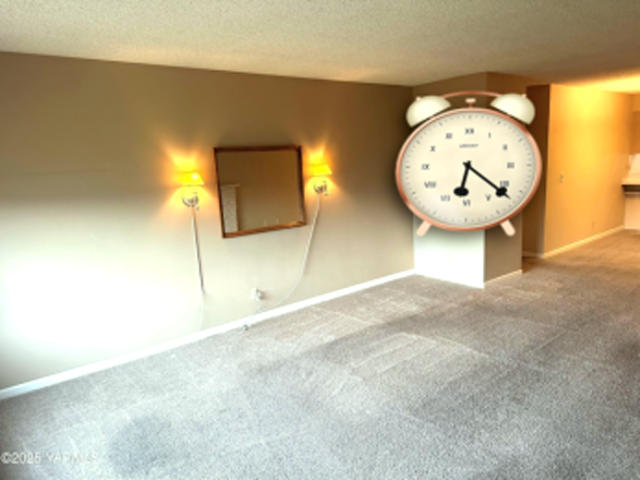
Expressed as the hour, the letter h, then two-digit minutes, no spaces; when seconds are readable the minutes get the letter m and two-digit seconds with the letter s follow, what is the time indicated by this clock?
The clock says 6h22
